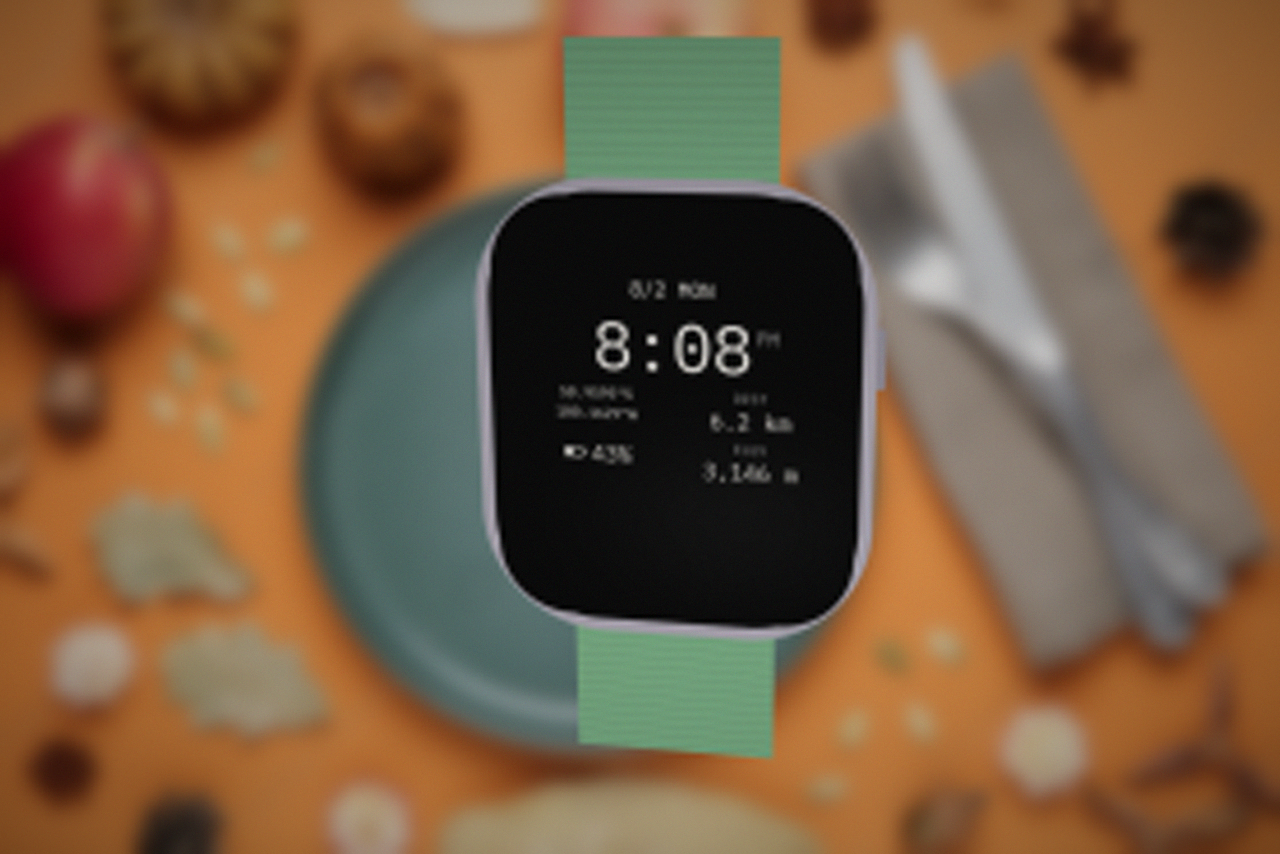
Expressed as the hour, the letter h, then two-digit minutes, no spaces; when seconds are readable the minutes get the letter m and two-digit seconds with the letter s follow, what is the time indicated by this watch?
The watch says 8h08
